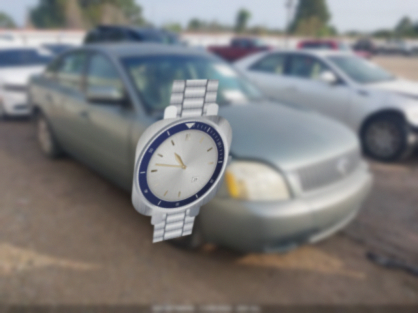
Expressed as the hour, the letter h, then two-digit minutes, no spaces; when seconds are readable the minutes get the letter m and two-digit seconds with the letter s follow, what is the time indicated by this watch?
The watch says 10h47
